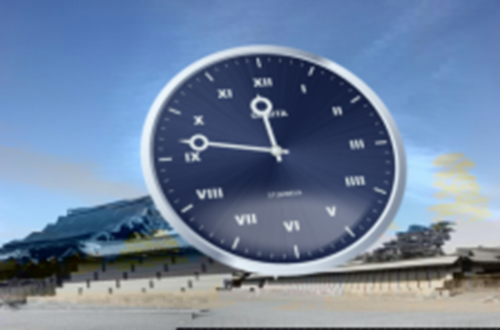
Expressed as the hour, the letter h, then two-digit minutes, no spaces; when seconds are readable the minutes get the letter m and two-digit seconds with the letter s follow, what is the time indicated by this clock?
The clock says 11h47
